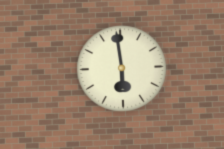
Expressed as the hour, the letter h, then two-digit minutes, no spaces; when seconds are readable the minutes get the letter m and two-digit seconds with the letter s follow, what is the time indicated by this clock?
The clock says 5h59
